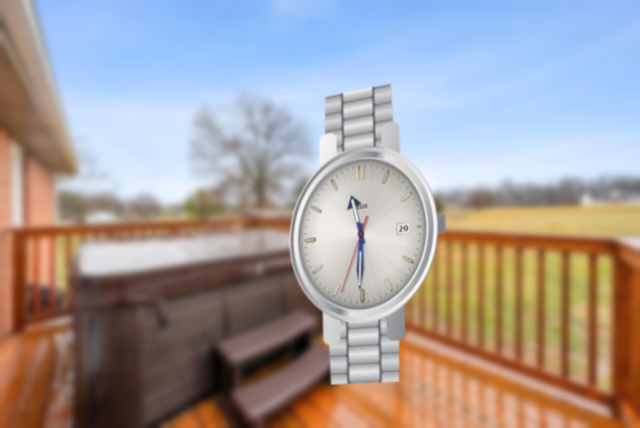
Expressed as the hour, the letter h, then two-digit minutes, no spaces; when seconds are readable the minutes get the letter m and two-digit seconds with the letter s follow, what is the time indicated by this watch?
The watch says 11h30m34s
